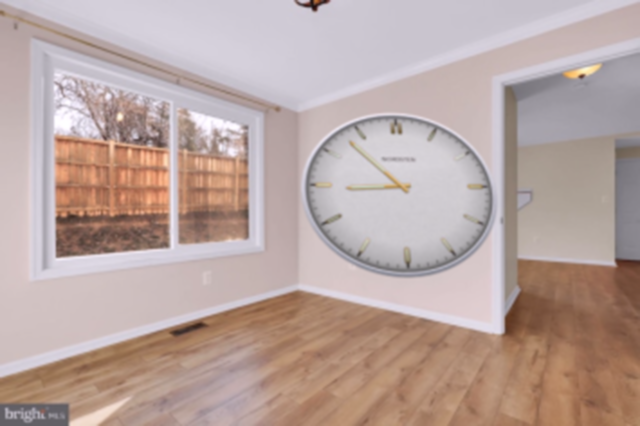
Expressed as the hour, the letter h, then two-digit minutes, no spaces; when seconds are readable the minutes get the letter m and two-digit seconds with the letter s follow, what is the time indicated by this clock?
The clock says 8h53
